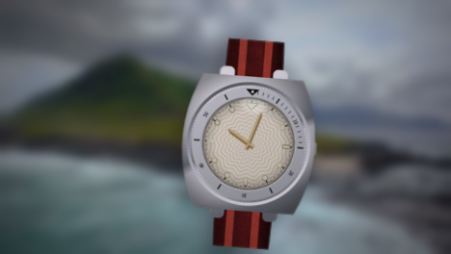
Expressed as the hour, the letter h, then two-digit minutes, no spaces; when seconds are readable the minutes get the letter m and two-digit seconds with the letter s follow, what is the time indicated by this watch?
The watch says 10h03
